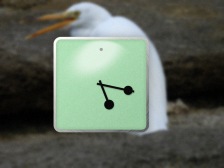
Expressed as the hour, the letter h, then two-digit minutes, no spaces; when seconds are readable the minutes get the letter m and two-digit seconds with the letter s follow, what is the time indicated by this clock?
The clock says 5h17
